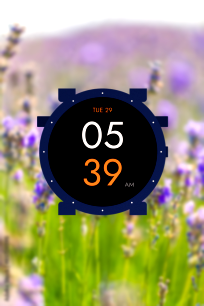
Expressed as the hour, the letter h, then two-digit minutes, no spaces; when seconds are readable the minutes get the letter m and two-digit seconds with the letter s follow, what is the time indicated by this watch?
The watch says 5h39
